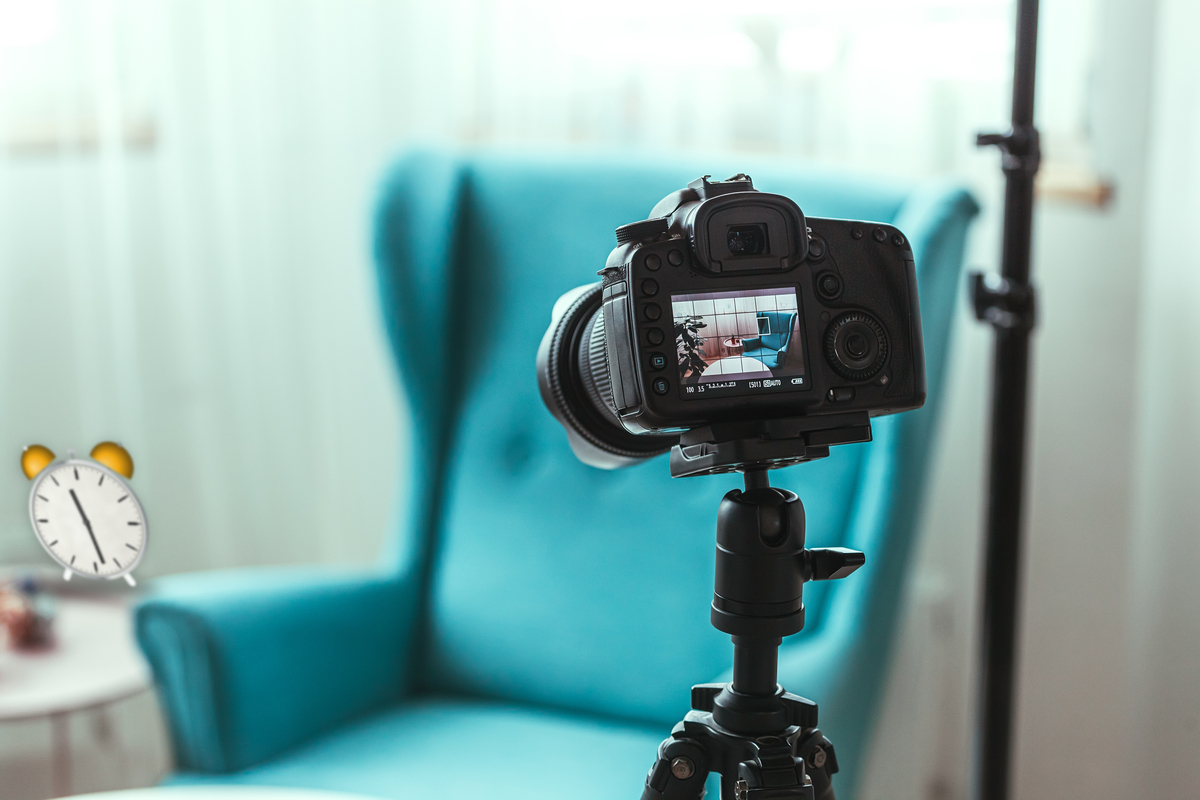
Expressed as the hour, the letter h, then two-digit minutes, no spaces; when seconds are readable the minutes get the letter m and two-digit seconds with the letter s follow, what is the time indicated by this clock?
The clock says 11h28
